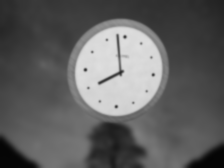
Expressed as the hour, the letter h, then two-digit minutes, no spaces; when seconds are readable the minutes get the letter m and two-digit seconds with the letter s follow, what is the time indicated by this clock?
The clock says 7h58
